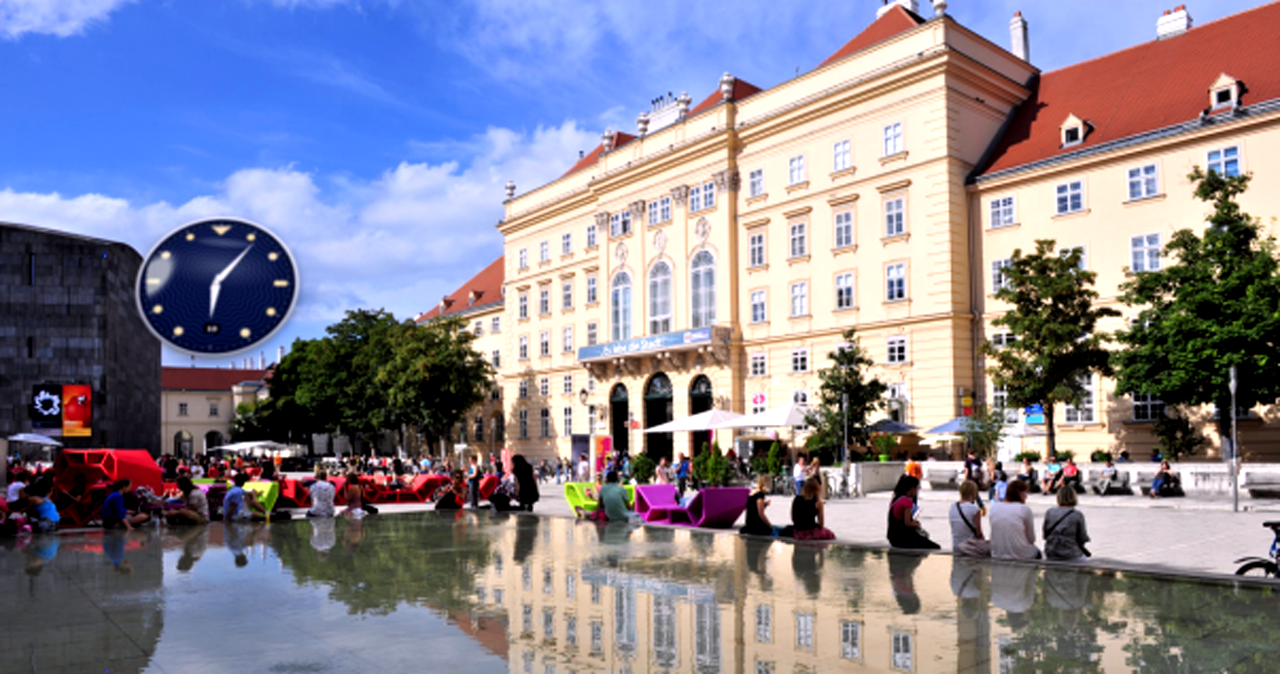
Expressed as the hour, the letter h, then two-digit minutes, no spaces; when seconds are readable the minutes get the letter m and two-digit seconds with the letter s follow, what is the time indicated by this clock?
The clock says 6h06
